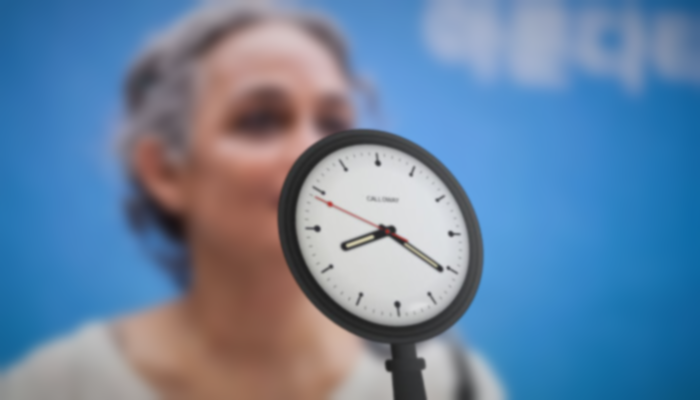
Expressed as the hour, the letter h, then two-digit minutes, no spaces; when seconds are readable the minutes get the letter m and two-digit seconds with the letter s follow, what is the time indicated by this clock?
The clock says 8h20m49s
